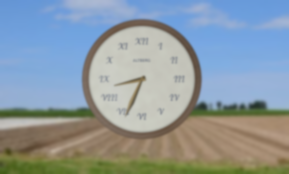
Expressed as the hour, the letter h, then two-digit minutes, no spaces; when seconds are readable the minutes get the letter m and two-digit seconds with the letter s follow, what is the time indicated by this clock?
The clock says 8h34
